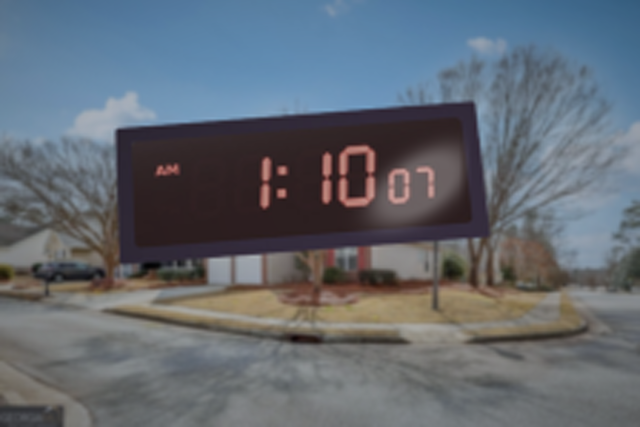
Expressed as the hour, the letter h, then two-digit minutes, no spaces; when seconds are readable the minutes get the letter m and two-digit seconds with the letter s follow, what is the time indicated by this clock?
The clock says 1h10m07s
